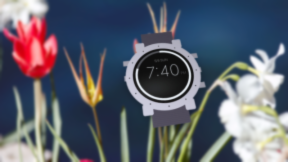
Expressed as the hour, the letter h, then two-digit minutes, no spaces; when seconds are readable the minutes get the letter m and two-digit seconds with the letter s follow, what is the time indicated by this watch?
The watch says 7h40
